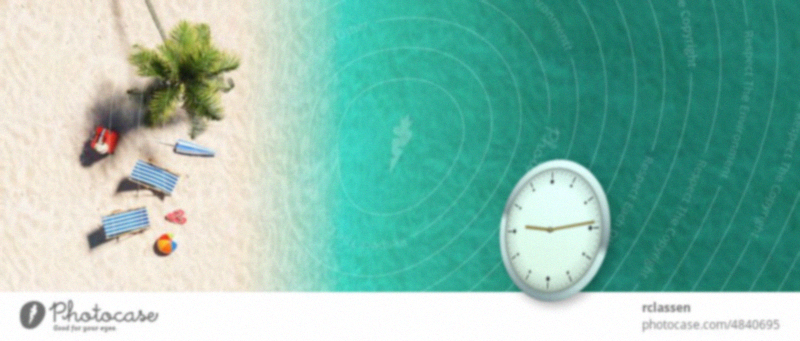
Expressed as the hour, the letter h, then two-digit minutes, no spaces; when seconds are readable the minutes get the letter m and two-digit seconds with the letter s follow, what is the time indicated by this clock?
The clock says 9h14
